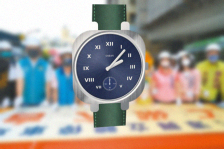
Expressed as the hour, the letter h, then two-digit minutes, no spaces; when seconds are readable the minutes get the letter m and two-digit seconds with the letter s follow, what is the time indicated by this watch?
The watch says 2h07
